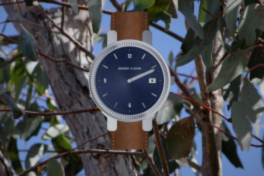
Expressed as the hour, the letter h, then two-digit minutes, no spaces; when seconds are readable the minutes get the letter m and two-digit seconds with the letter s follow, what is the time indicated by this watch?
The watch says 2h11
